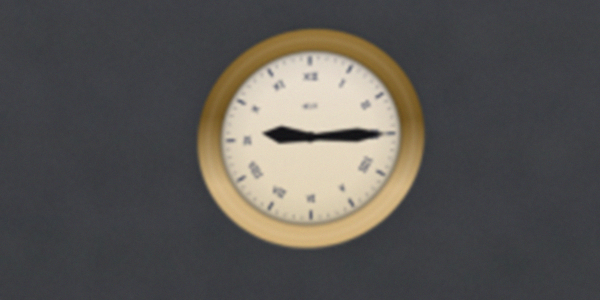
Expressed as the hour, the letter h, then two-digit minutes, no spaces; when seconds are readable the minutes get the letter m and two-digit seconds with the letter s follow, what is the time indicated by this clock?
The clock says 9h15
